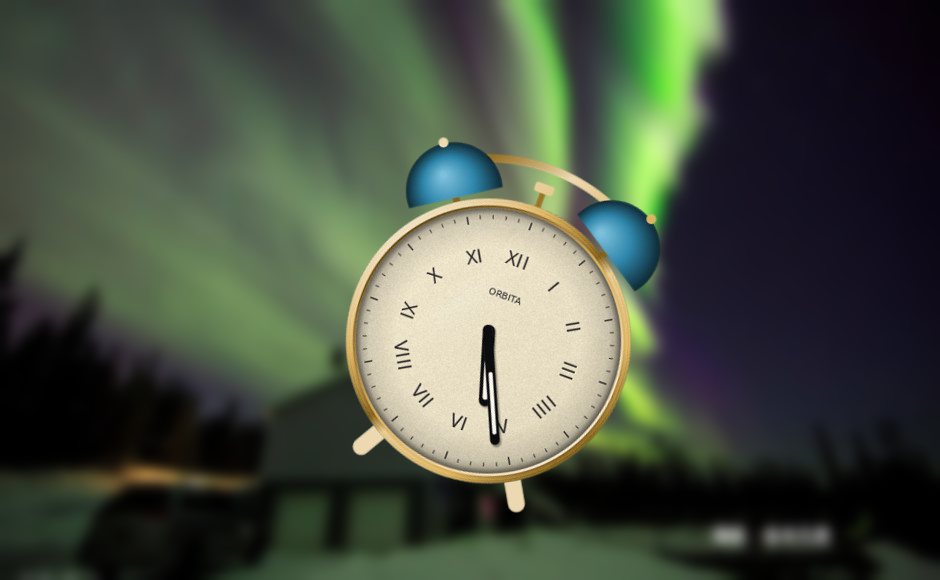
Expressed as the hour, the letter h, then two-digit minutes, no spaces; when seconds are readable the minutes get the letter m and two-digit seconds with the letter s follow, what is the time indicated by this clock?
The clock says 5h26
